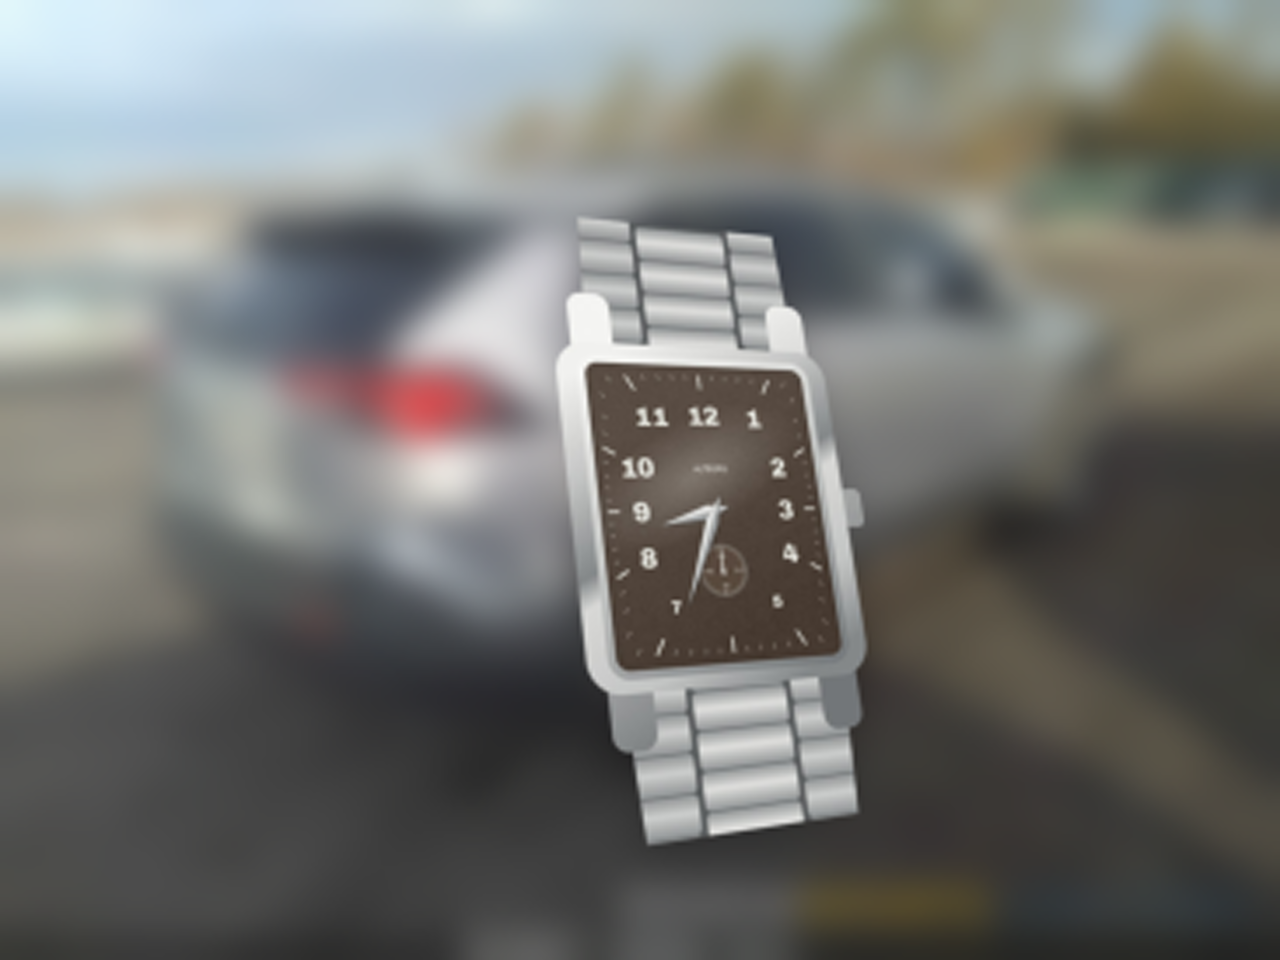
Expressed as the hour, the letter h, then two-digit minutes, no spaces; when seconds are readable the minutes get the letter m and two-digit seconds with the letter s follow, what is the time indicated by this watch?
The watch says 8h34
